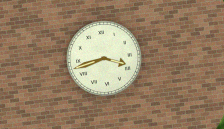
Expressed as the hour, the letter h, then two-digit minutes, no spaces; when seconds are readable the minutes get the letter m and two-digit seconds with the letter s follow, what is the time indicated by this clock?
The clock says 3h43
